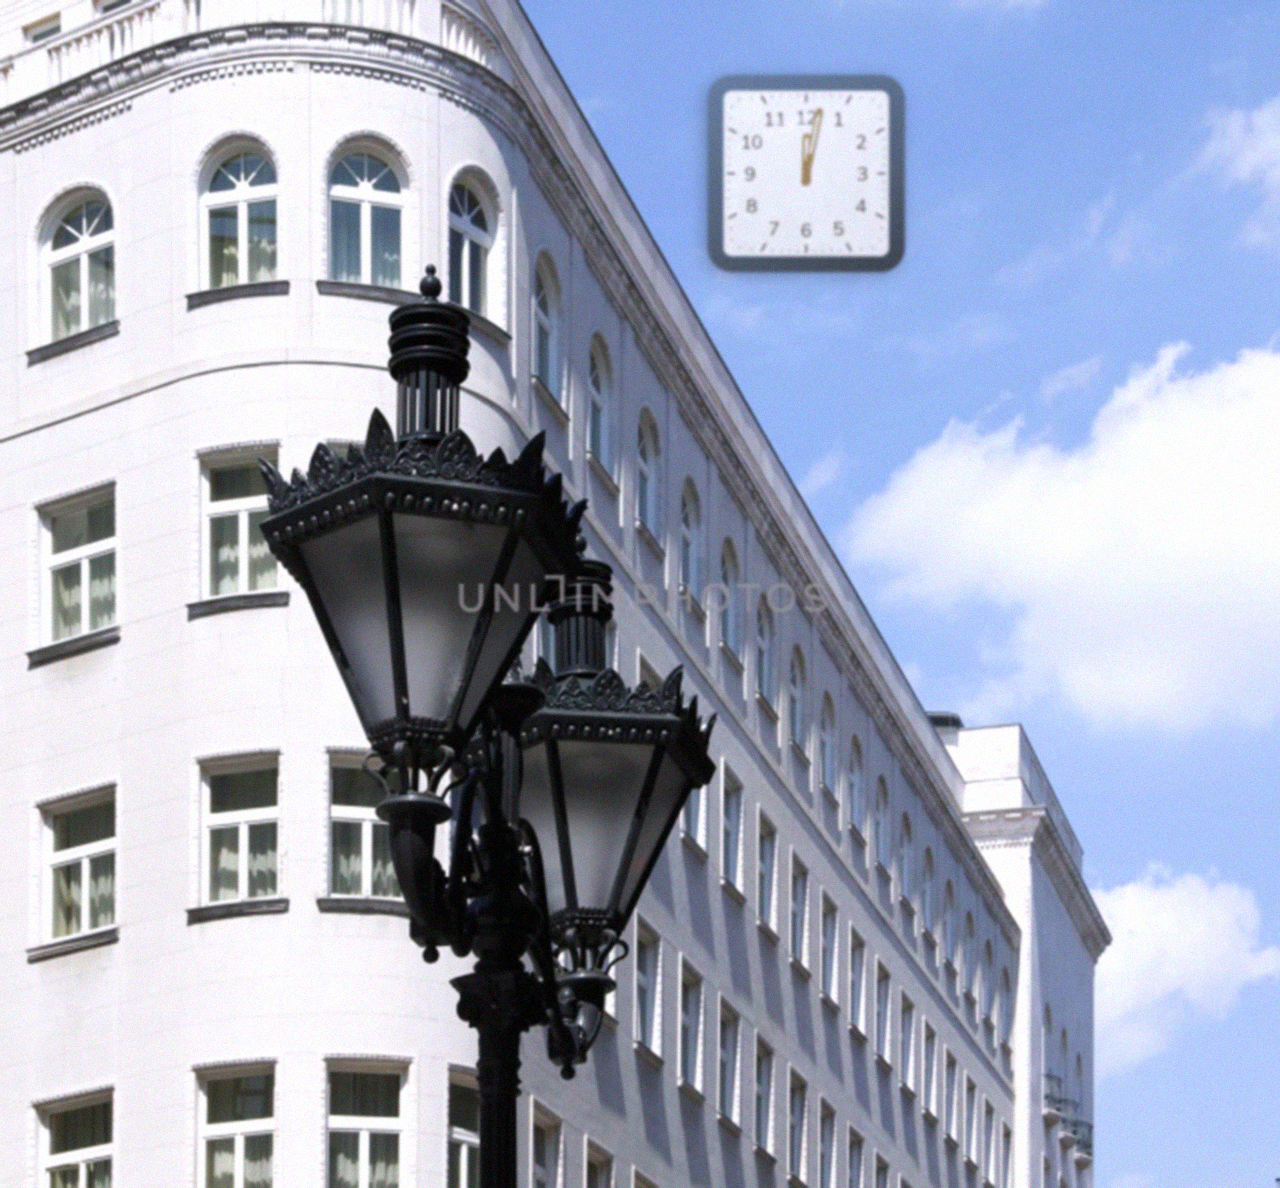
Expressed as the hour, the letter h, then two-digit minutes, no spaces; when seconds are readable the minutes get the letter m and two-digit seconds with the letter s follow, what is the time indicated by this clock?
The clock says 12h02
